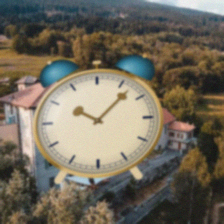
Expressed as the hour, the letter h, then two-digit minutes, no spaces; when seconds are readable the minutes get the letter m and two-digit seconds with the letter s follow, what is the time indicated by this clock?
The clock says 10h07
